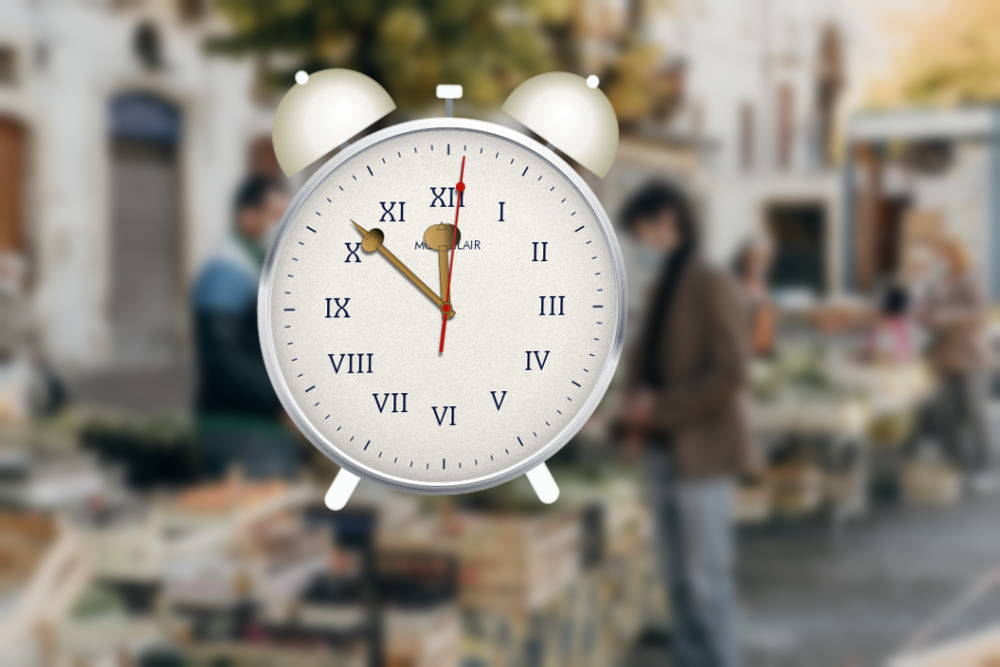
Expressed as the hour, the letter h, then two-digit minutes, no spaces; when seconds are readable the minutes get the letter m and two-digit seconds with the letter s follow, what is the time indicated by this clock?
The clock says 11h52m01s
